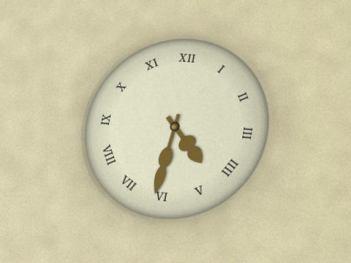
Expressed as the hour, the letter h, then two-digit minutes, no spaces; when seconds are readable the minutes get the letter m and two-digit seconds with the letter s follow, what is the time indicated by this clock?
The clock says 4h31
